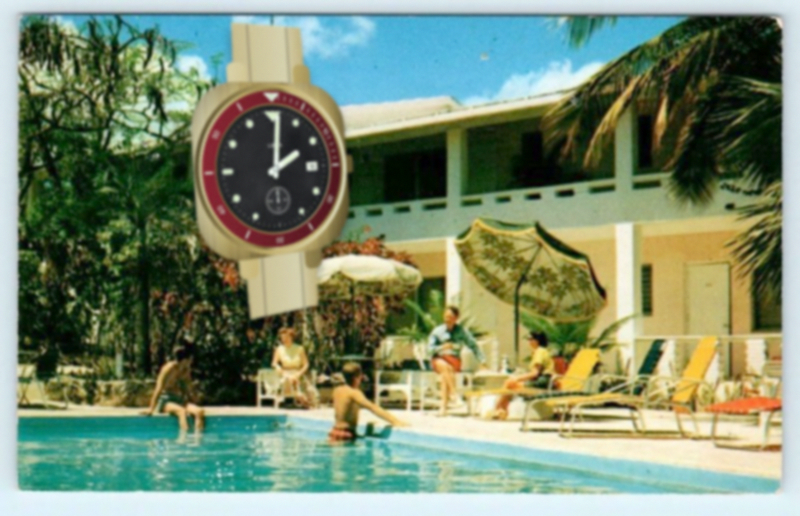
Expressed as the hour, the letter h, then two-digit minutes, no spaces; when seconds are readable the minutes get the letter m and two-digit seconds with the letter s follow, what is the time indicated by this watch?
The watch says 2h01
